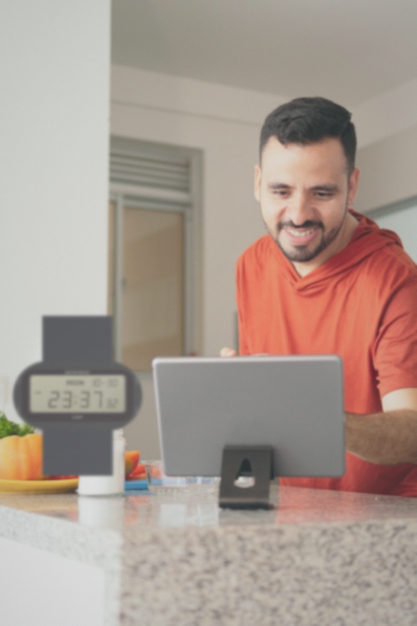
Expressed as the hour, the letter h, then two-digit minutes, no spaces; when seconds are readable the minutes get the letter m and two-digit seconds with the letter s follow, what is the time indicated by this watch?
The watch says 23h37
